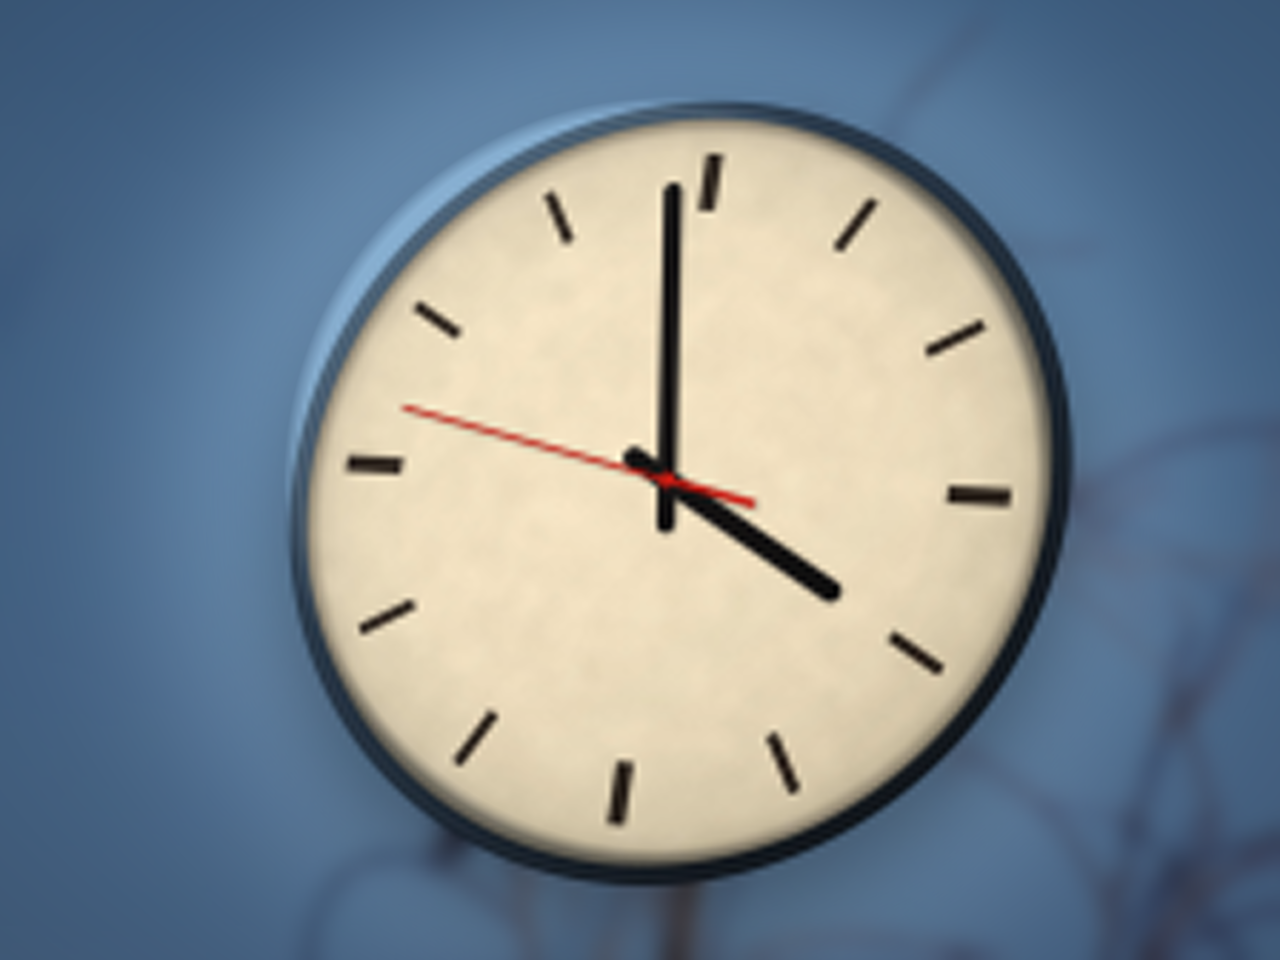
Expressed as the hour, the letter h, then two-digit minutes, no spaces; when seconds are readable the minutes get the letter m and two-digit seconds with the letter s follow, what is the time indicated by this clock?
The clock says 3h58m47s
